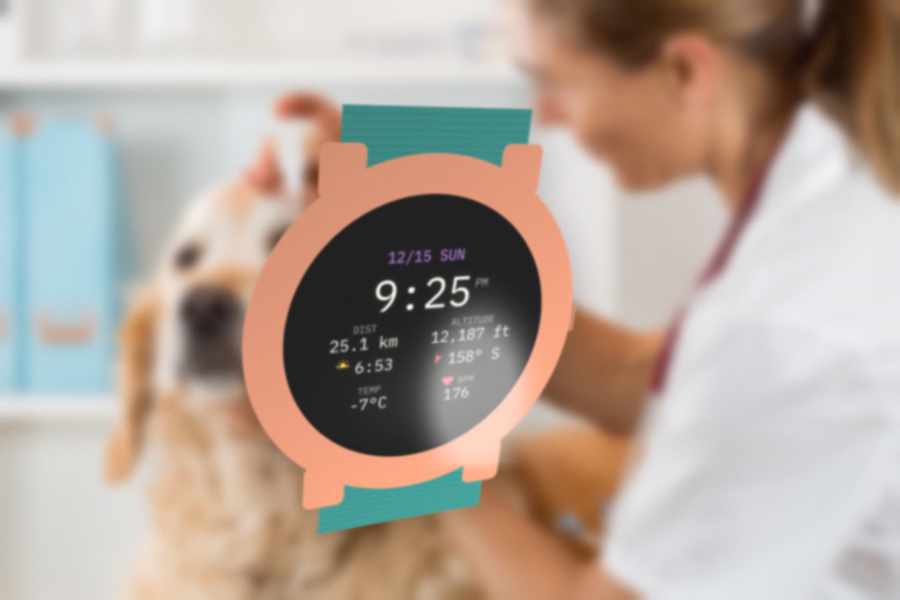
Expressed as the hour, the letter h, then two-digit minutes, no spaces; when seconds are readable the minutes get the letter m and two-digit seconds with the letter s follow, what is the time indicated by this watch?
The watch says 9h25
